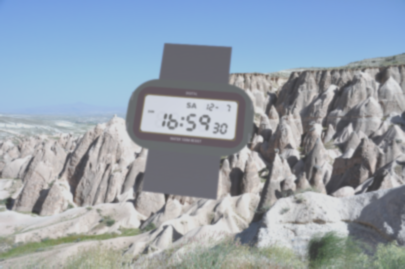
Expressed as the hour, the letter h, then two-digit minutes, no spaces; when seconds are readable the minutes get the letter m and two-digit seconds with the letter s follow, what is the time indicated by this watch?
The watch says 16h59m30s
